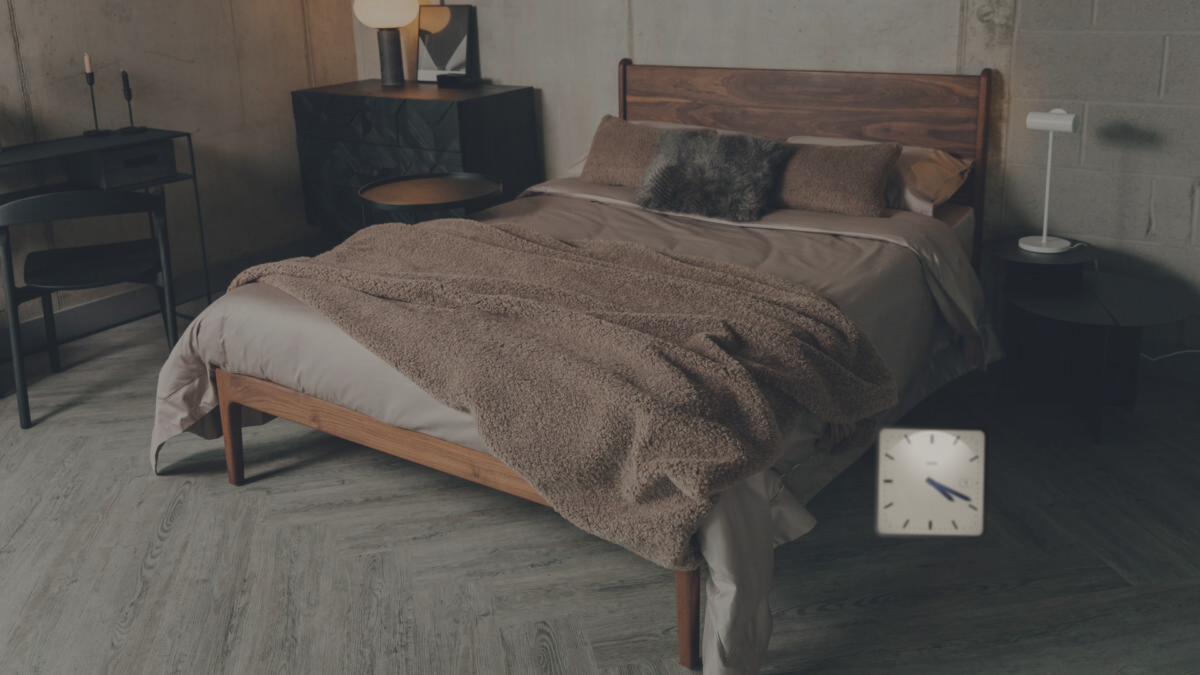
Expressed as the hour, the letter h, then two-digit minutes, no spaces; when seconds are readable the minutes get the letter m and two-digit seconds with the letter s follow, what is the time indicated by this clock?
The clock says 4h19
